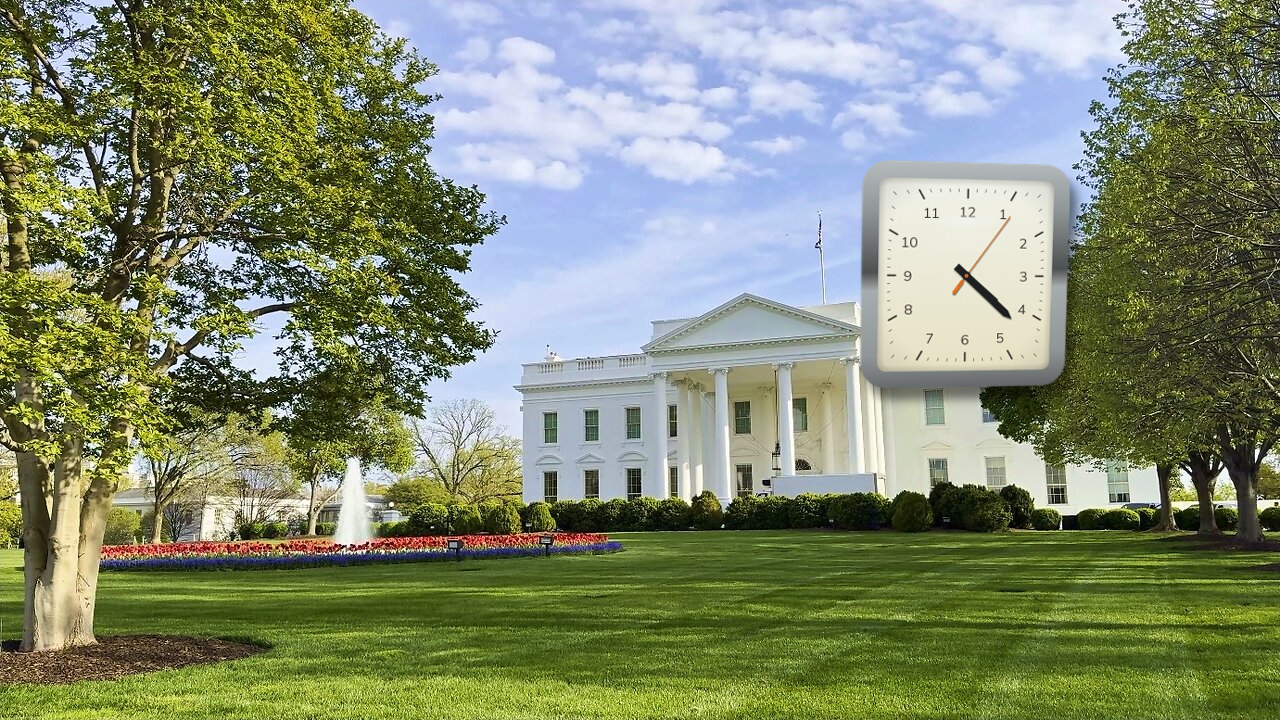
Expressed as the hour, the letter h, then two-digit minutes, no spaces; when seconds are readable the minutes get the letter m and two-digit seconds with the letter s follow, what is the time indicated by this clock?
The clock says 4h22m06s
